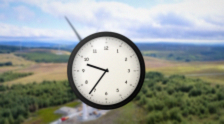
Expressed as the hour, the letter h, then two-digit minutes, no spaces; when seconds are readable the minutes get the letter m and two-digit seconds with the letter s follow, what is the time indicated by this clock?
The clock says 9h36
